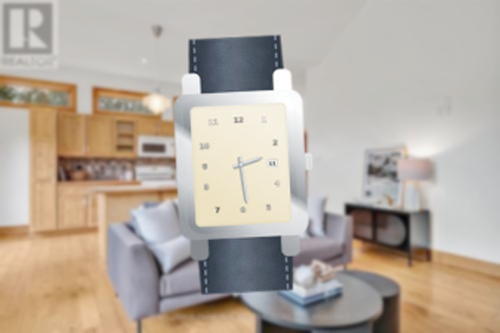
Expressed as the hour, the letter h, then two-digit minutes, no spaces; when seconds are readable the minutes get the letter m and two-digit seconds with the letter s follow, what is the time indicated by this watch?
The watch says 2h29
